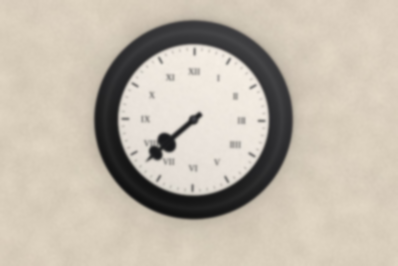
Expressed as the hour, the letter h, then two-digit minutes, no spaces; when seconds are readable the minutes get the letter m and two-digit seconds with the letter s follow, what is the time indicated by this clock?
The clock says 7h38
